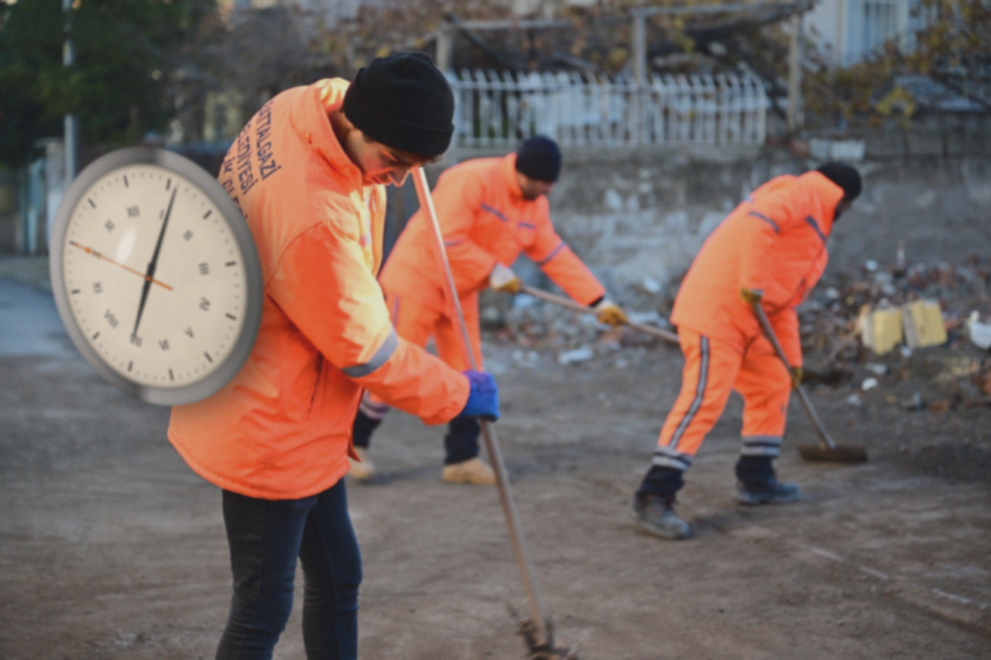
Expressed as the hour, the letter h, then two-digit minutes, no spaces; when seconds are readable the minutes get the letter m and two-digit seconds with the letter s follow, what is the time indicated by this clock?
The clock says 7h05m50s
